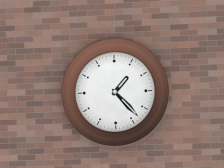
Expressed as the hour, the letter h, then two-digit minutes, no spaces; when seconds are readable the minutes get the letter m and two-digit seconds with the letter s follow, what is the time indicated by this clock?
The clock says 1h23
